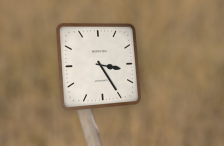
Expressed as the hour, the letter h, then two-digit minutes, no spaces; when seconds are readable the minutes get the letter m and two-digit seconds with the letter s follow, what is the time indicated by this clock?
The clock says 3h25
